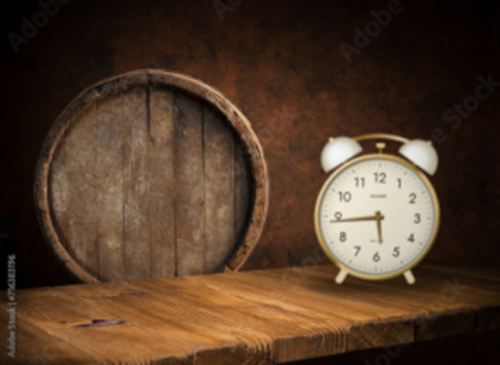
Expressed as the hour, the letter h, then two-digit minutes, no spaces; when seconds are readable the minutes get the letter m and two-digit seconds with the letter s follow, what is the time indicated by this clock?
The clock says 5h44
